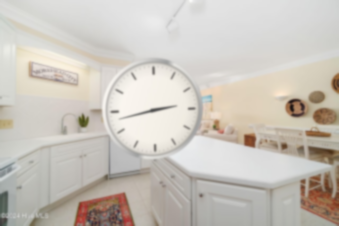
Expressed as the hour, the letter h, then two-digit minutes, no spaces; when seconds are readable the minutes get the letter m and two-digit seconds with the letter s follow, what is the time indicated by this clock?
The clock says 2h43
